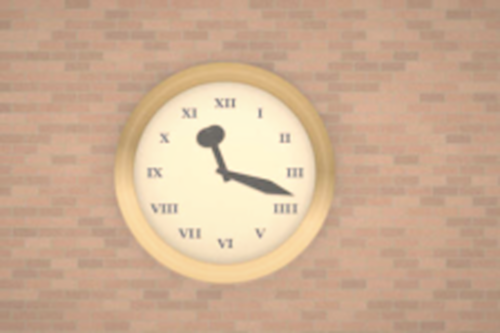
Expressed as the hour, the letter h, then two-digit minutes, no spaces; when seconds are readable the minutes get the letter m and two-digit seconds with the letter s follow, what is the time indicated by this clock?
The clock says 11h18
